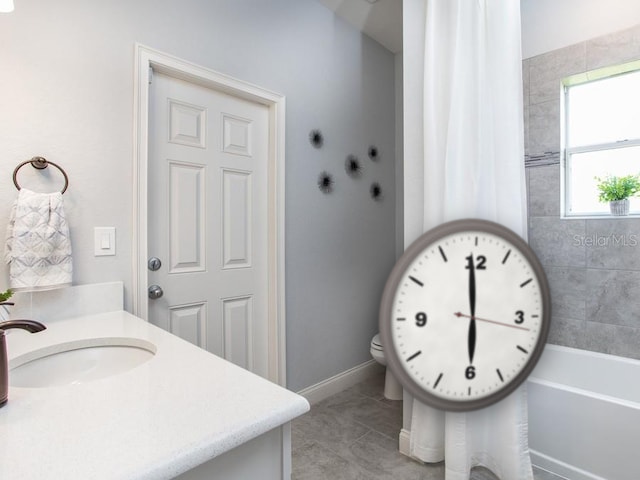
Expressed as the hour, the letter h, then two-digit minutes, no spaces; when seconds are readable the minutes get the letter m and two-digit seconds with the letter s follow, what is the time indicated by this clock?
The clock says 5h59m17s
